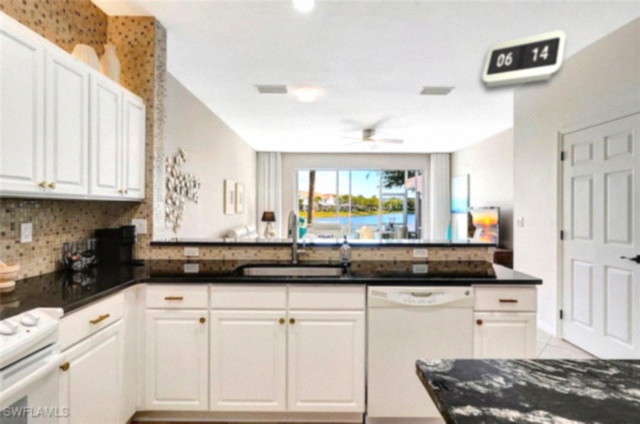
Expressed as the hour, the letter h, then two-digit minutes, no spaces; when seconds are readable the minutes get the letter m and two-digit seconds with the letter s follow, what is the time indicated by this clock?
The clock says 6h14
